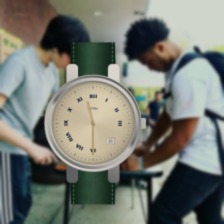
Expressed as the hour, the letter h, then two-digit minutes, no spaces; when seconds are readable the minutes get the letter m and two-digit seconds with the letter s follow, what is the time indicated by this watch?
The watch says 11h30
